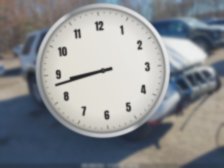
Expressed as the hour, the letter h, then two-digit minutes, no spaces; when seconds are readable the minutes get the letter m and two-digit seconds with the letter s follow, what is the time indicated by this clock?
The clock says 8h43
